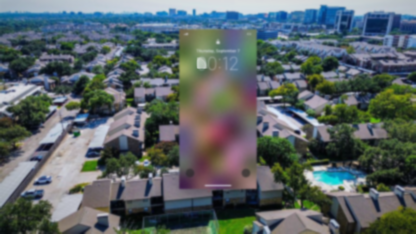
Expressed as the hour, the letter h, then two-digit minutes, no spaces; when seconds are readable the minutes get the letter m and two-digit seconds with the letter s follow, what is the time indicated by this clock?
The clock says 0h12
